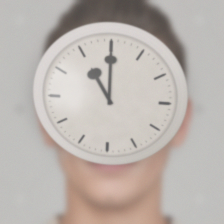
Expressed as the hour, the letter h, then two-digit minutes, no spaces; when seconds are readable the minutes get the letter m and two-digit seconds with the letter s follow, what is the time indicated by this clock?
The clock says 11h00
